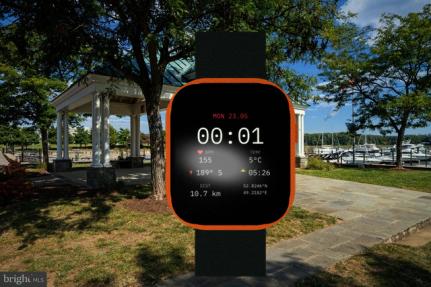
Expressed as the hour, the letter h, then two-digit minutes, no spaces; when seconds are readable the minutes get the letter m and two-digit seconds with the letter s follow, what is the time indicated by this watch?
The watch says 0h01
